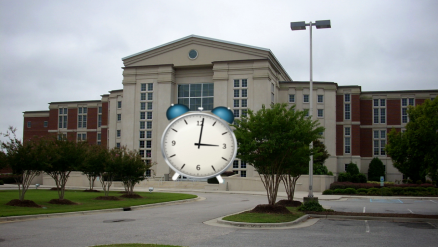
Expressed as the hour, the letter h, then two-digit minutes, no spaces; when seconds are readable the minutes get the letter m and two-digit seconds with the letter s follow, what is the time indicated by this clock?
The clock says 3h01
